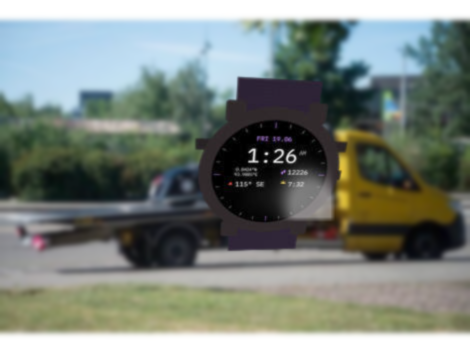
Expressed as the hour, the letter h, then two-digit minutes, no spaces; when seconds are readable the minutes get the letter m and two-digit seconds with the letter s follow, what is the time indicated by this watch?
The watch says 1h26
